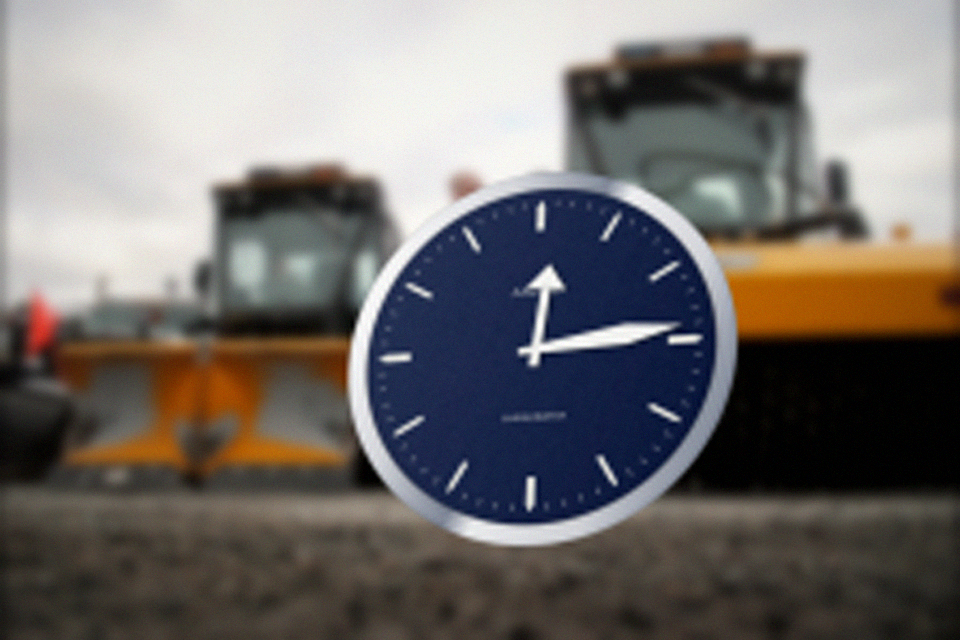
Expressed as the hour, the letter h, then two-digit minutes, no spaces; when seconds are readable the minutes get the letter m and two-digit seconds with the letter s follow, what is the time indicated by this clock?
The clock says 12h14
